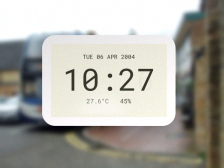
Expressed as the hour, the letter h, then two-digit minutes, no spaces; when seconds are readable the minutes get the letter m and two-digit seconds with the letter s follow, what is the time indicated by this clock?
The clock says 10h27
